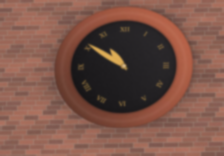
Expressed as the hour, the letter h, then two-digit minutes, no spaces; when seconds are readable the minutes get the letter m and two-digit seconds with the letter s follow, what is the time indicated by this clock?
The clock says 10h51
